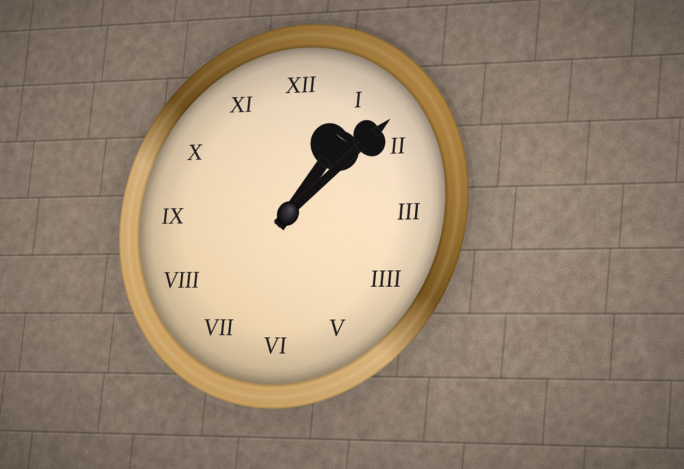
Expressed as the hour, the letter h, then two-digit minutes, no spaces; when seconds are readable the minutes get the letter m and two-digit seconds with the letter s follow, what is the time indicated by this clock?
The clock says 1h08
